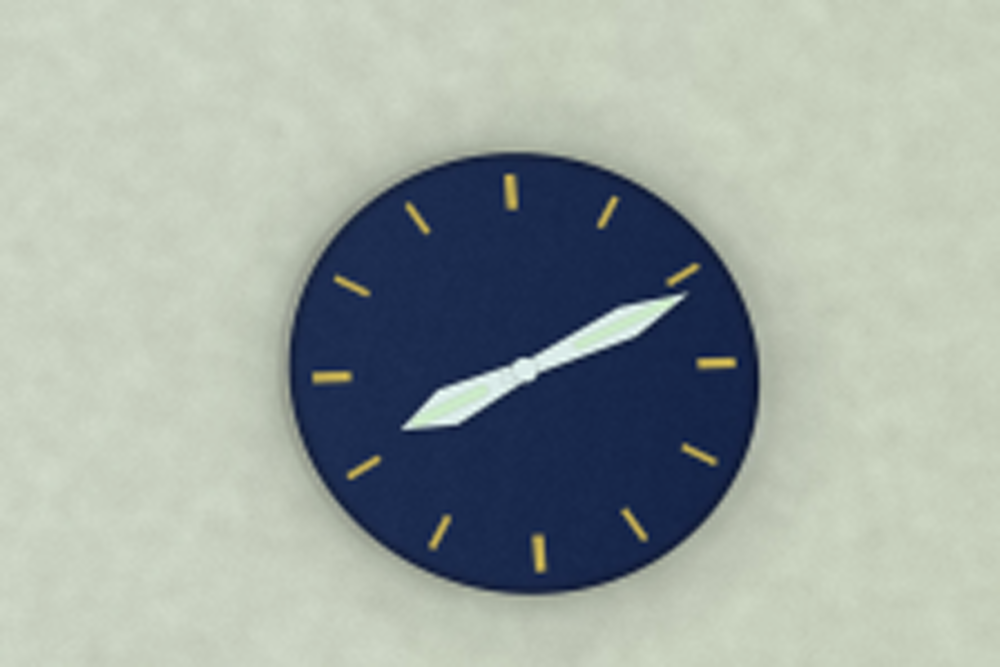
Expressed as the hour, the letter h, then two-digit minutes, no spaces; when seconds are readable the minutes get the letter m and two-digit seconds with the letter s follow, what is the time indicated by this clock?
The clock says 8h11
